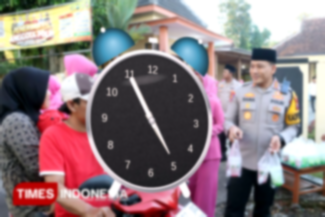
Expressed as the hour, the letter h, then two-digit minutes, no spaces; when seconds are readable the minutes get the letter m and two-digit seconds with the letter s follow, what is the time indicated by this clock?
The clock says 4h55
